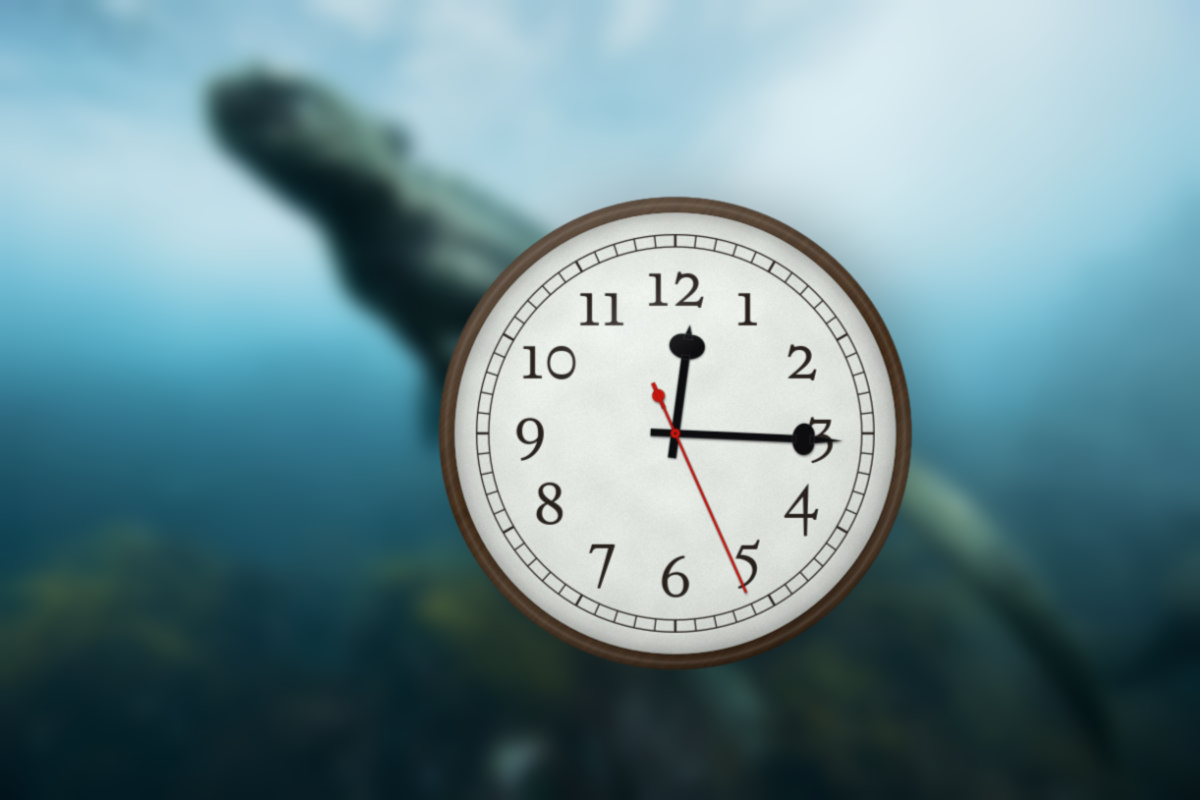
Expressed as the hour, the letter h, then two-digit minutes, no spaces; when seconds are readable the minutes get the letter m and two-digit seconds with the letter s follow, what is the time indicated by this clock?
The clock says 12h15m26s
